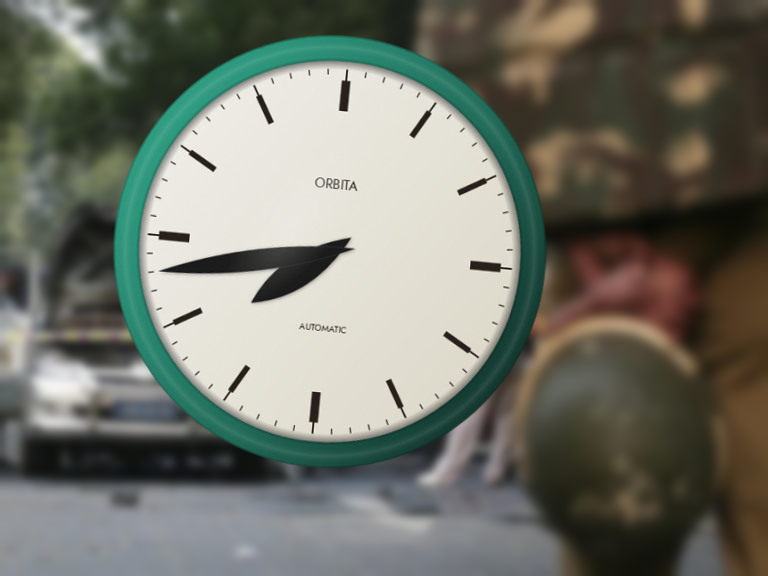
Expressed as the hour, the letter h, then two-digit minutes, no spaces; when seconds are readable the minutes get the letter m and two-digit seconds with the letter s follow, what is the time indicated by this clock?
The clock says 7h43
